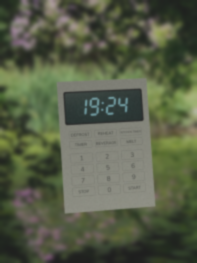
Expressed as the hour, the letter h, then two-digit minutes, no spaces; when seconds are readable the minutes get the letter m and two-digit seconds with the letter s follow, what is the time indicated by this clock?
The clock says 19h24
